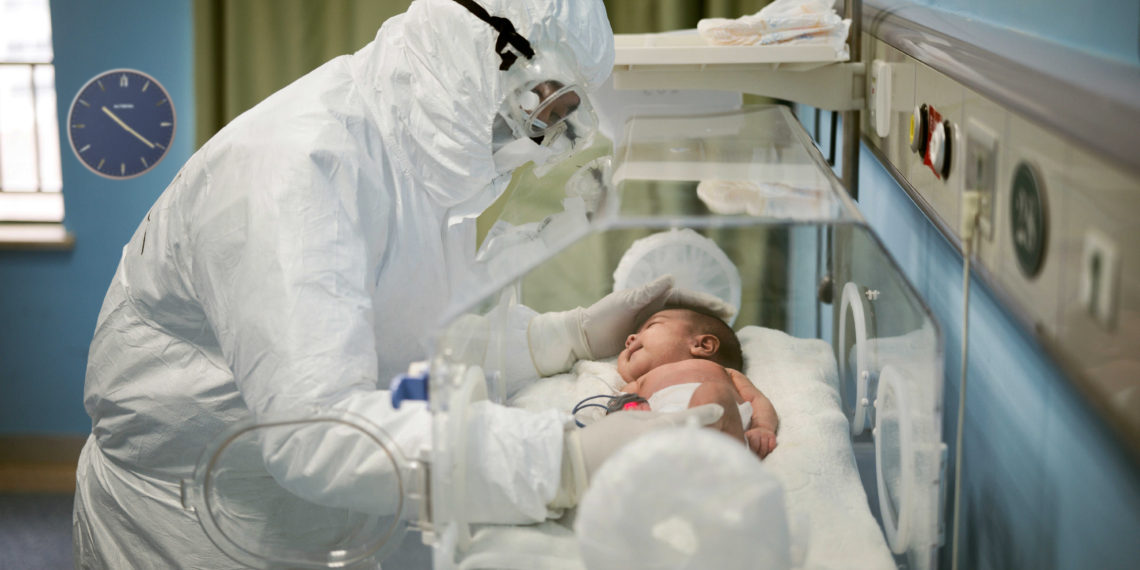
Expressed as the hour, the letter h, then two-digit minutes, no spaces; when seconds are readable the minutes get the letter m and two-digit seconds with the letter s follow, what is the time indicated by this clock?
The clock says 10h21
